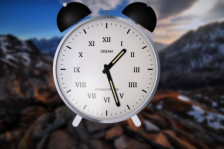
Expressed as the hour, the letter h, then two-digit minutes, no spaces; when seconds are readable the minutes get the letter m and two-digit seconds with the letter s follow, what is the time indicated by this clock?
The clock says 1h27
